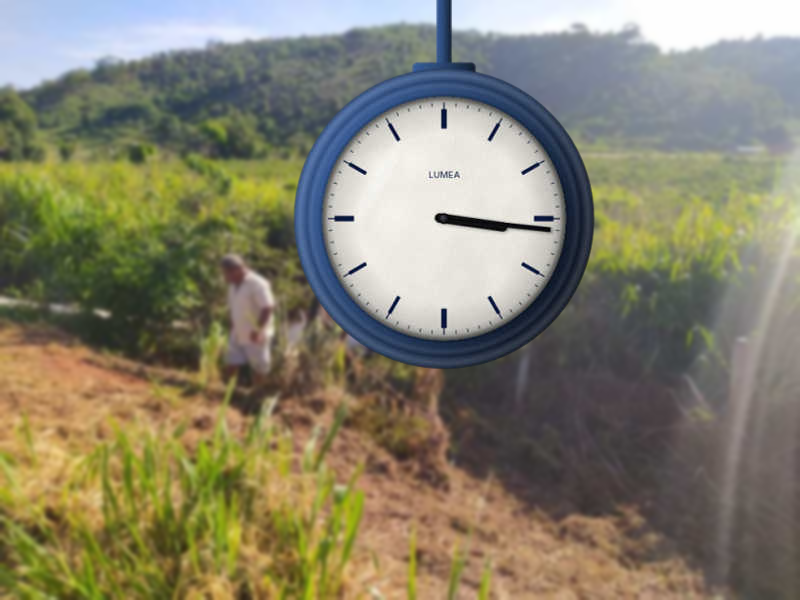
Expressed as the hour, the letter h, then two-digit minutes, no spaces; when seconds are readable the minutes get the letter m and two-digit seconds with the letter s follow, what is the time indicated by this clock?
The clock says 3h16
